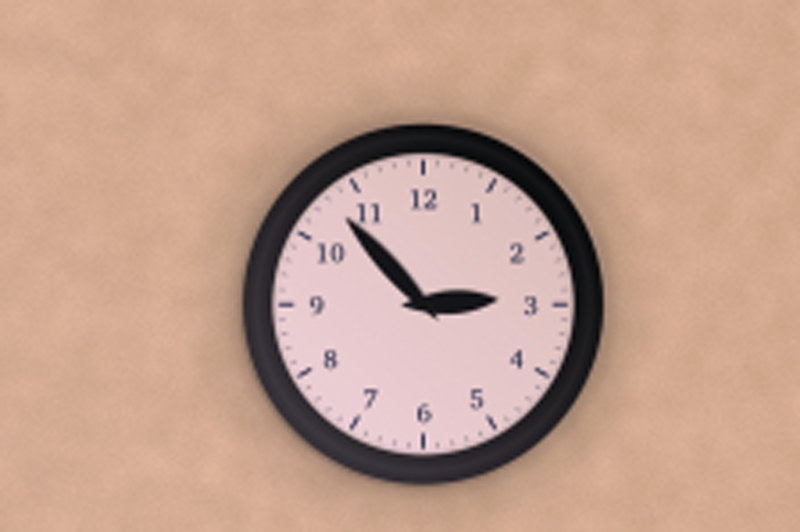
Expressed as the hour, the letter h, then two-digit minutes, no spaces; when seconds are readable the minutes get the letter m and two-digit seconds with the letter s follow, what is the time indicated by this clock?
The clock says 2h53
